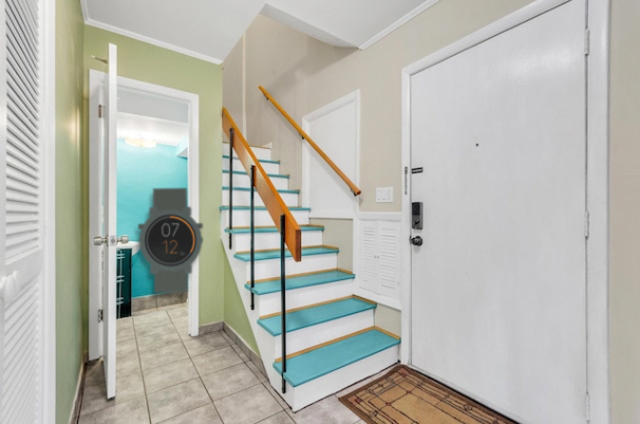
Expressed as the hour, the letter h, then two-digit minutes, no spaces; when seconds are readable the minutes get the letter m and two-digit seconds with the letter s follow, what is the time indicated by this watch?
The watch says 7h12
